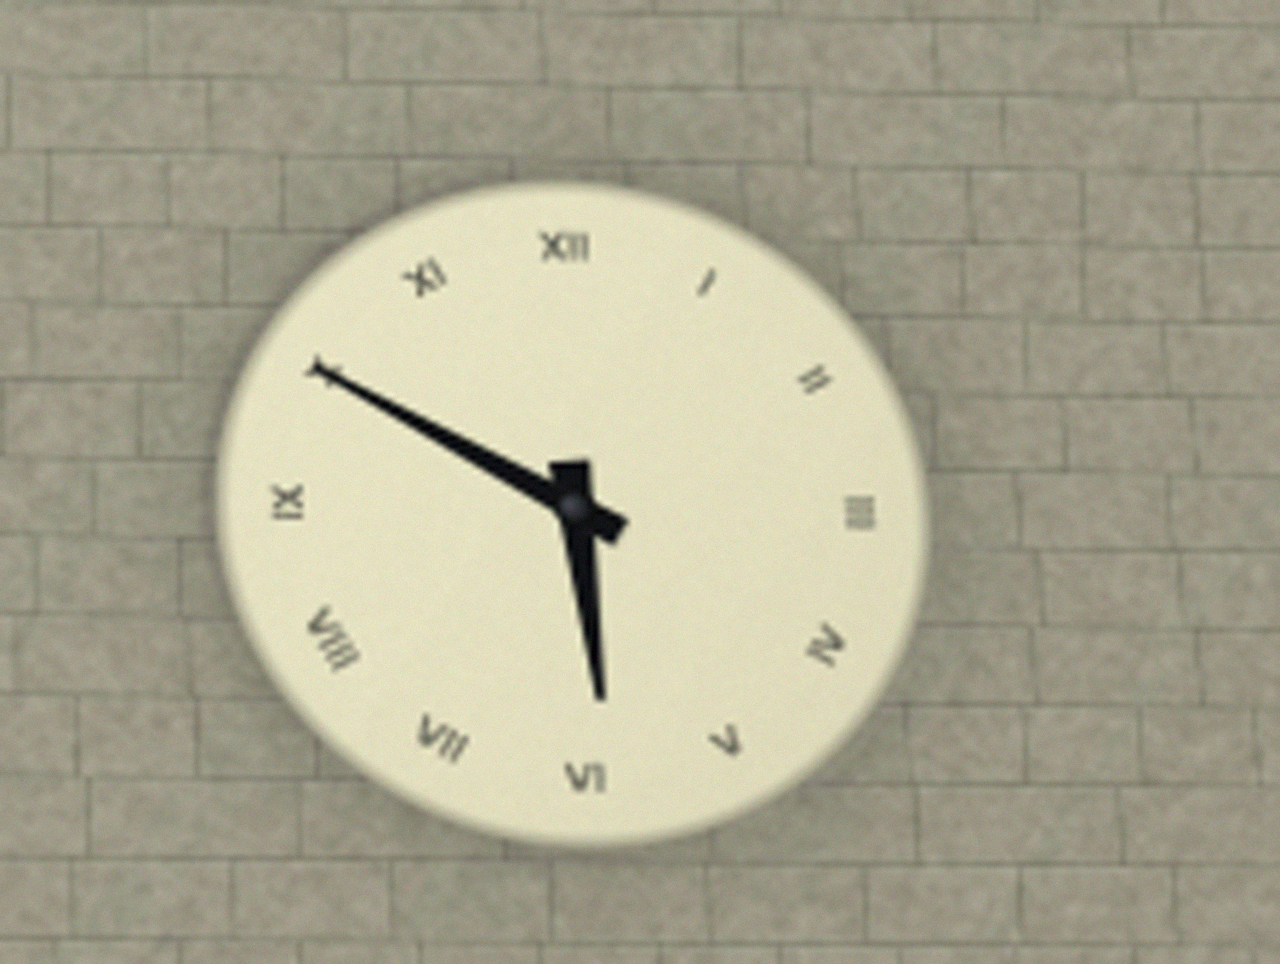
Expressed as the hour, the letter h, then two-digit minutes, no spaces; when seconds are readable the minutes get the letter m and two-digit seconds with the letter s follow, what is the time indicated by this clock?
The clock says 5h50
